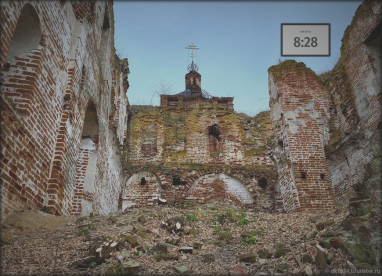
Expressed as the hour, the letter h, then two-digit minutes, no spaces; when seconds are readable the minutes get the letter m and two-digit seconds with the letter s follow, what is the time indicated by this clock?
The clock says 8h28
